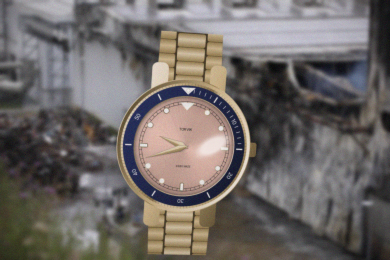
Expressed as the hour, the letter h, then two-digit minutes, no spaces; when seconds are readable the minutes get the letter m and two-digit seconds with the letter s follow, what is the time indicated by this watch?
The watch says 9h42
